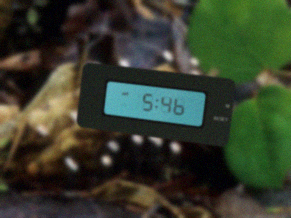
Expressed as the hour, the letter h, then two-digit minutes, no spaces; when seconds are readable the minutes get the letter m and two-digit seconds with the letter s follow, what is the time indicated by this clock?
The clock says 5h46
